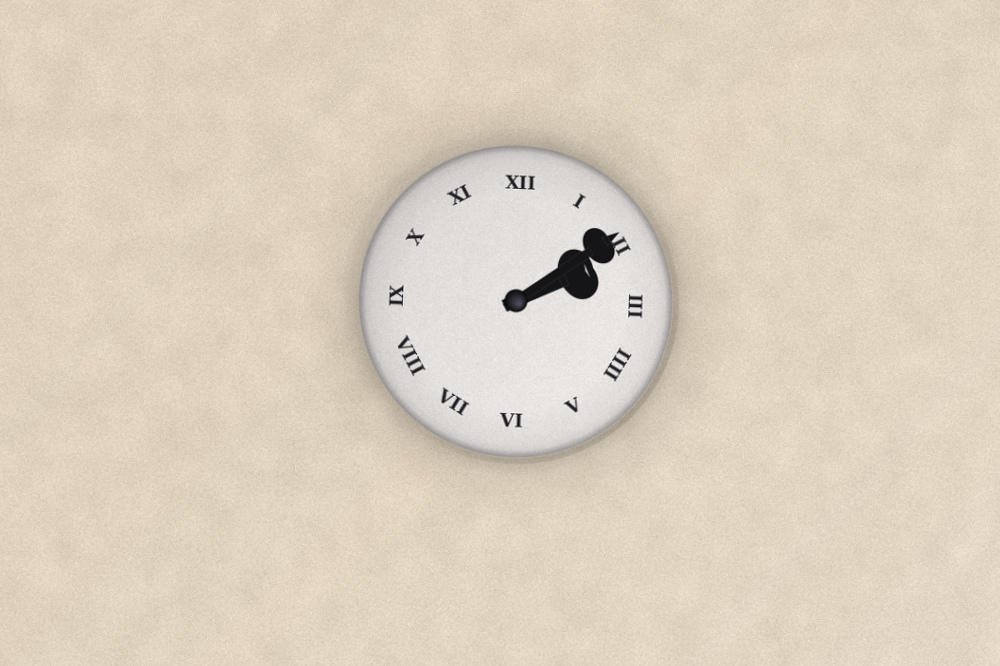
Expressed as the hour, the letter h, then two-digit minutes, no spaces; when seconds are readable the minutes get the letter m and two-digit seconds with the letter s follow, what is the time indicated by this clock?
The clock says 2h09
